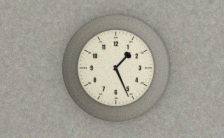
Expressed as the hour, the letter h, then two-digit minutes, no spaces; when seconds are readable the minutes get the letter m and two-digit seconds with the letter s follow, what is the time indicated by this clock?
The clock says 1h26
